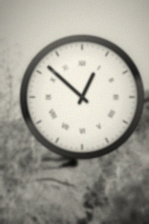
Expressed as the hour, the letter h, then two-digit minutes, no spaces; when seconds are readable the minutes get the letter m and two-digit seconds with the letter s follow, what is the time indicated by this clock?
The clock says 12h52
